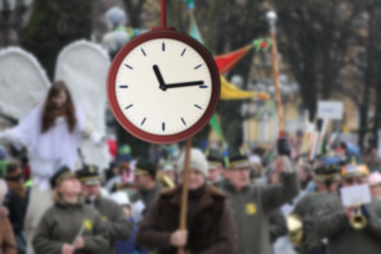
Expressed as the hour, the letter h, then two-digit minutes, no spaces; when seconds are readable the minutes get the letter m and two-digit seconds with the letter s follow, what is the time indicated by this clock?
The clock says 11h14
